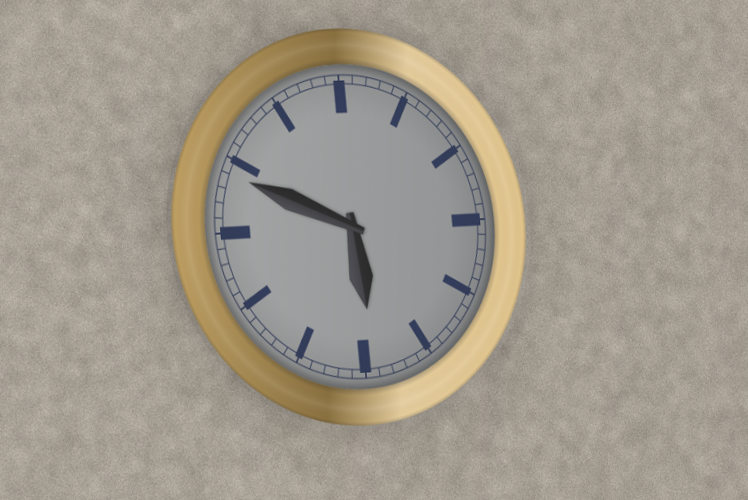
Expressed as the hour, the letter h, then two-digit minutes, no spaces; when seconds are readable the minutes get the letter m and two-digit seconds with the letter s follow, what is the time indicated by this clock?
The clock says 5h49
